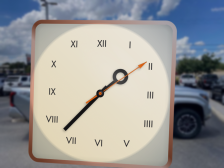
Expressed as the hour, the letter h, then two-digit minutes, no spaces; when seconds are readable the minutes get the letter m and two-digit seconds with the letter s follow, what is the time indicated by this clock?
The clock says 1h37m09s
